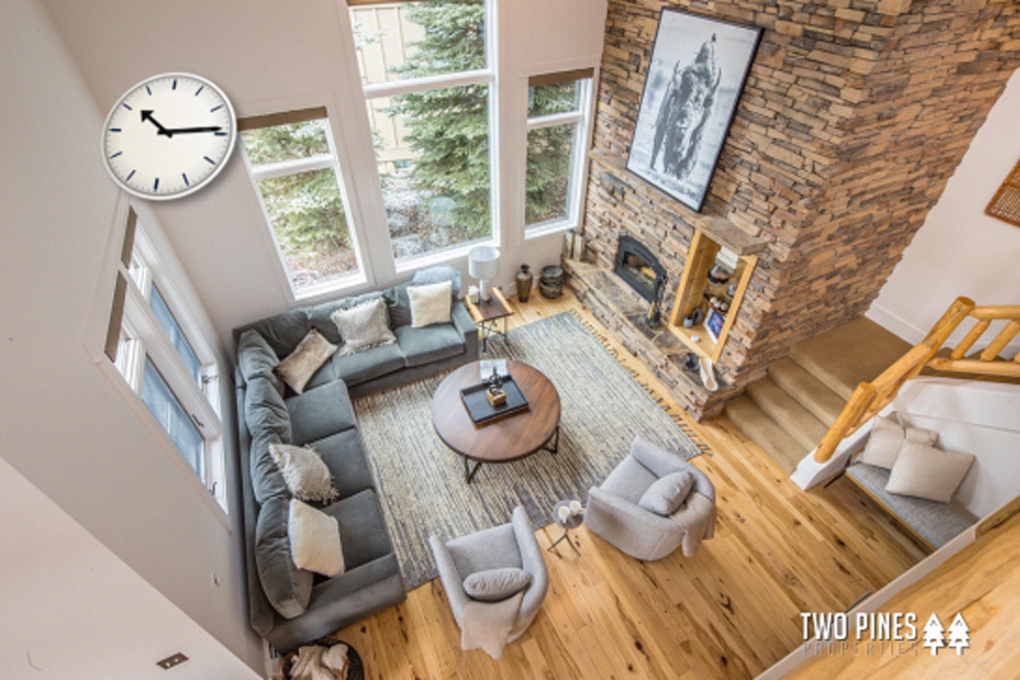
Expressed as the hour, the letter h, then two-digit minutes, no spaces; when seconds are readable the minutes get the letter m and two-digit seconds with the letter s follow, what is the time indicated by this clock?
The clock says 10h14
